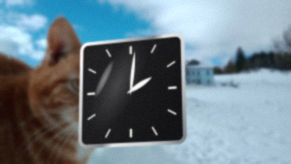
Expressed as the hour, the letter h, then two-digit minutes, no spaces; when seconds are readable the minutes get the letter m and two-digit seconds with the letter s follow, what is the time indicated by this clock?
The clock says 2h01
